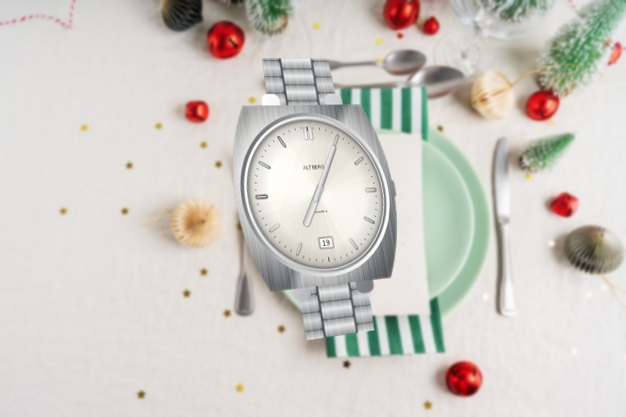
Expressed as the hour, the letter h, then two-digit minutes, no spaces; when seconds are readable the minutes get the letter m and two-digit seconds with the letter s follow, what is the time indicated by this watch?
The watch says 7h05
